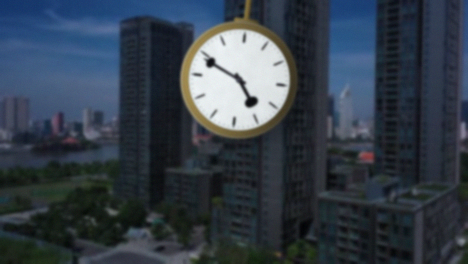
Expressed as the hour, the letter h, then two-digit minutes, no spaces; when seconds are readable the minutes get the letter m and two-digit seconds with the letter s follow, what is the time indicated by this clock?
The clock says 4h49
